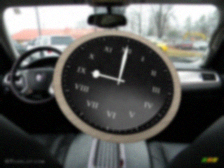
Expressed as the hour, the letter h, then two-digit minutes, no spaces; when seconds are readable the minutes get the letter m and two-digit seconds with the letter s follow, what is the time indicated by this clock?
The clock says 9h00
